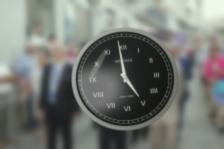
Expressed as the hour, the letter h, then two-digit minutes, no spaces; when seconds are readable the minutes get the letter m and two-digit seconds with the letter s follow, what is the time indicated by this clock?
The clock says 4h59
